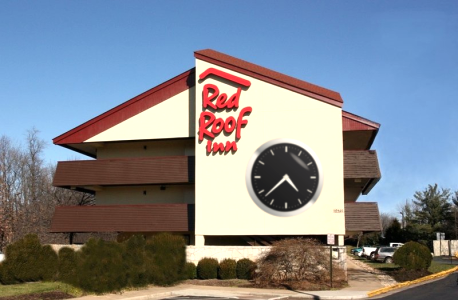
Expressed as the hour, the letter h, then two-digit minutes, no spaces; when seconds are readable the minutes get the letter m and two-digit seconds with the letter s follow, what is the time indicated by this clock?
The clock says 4h38
